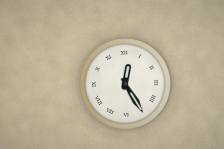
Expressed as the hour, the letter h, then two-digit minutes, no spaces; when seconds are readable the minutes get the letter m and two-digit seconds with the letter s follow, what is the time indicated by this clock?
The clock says 12h25
